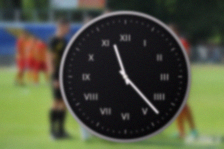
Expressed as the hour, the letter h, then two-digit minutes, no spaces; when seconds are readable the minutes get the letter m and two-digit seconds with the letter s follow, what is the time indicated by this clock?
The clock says 11h23
